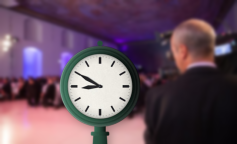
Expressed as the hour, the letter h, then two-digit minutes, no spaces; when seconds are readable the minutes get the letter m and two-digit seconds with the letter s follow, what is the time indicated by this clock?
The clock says 8h50
